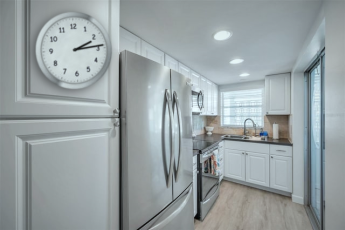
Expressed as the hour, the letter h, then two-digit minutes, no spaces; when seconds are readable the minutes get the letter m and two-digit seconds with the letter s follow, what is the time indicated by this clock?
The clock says 2h14
